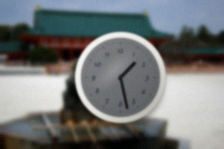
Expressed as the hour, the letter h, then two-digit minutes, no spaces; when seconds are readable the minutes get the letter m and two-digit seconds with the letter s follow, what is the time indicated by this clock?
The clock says 1h28
